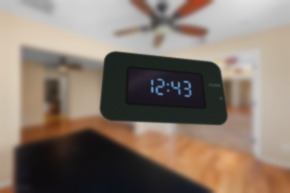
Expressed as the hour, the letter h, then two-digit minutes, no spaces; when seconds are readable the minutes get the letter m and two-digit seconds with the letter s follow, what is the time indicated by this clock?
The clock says 12h43
